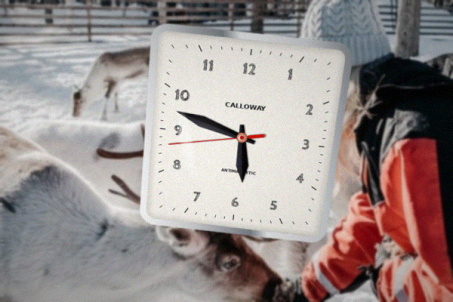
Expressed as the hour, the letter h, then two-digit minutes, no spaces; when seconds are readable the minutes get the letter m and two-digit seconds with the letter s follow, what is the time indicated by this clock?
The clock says 5h47m43s
